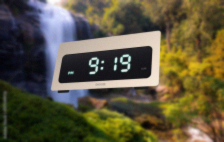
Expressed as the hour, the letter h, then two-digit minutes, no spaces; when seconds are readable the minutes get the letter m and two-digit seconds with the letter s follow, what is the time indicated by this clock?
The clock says 9h19
